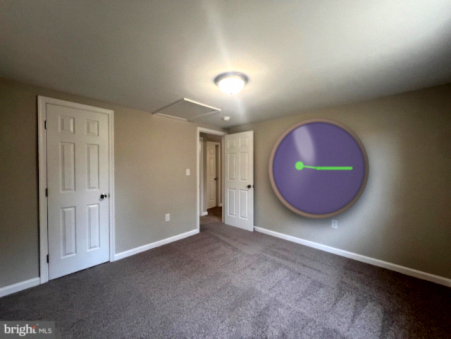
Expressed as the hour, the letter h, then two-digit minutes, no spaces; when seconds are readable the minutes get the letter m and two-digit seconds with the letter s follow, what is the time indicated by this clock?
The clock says 9h15
